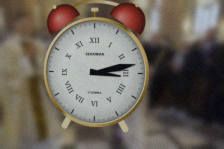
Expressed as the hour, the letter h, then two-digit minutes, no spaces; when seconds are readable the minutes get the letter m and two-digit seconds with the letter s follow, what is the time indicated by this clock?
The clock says 3h13
